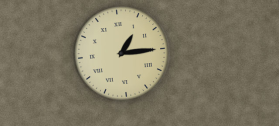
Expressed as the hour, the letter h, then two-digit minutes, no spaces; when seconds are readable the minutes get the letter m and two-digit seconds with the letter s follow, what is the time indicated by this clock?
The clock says 1h15
